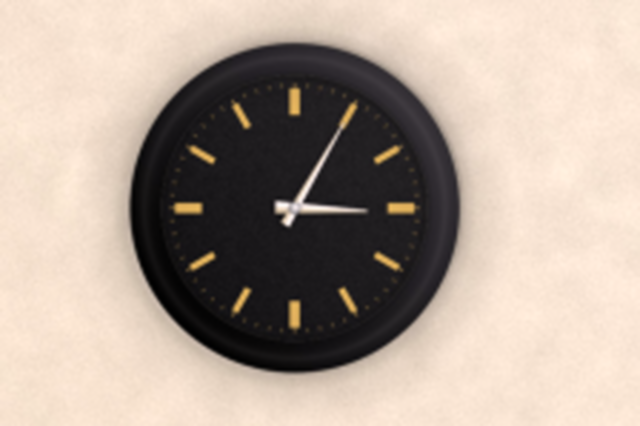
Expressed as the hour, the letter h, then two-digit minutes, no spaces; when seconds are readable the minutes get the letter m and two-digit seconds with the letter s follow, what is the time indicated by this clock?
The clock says 3h05
